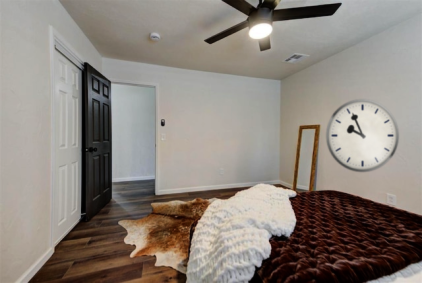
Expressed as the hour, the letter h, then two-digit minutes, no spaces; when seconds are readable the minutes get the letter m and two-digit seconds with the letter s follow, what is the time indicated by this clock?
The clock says 9h56
